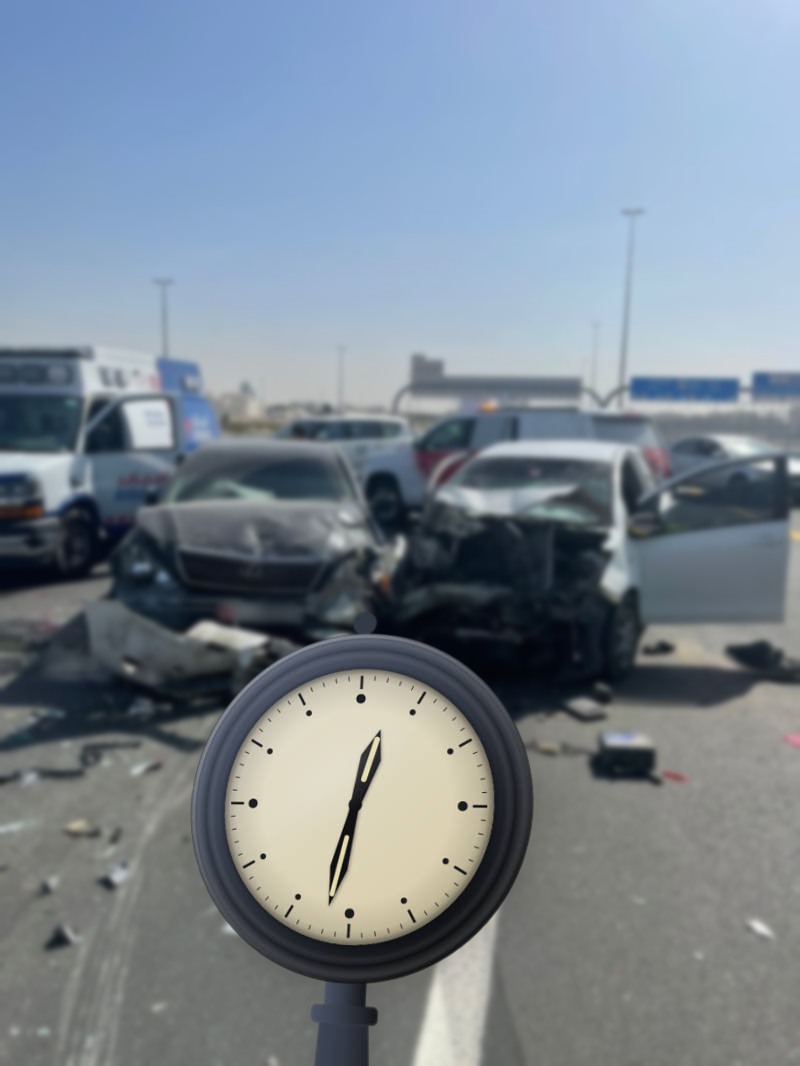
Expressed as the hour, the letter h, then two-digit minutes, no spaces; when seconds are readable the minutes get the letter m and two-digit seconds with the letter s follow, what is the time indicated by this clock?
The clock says 12h32
